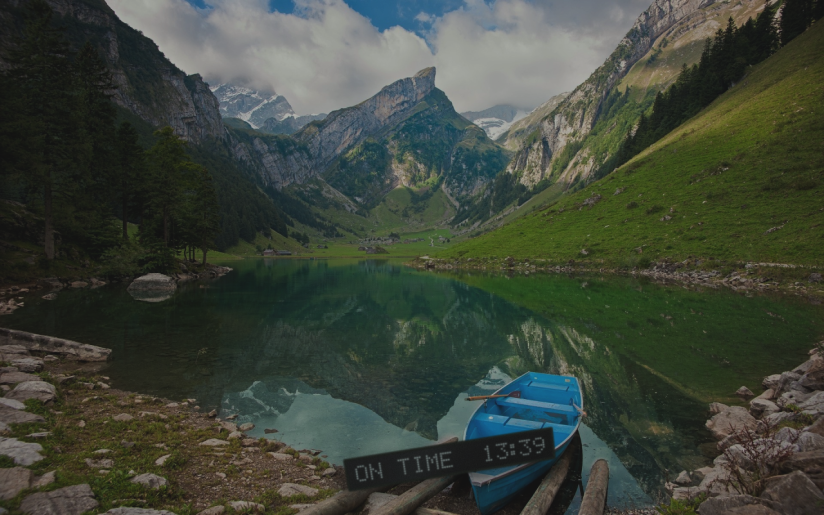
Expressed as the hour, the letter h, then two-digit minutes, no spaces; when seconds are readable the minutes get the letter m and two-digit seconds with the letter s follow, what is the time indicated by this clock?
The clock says 13h39
